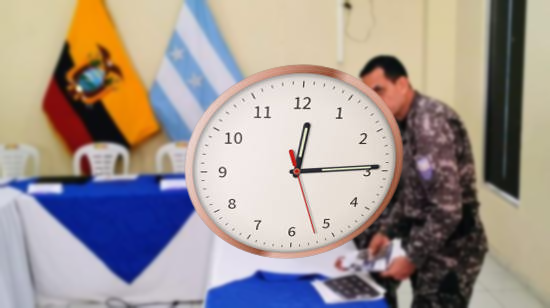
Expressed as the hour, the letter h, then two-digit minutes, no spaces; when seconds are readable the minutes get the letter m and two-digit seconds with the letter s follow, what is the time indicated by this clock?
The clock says 12h14m27s
